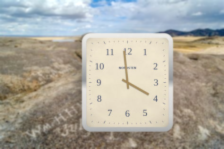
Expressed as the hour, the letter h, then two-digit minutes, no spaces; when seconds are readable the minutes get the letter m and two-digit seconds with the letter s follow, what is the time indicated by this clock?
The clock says 3h59
